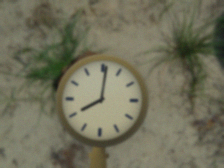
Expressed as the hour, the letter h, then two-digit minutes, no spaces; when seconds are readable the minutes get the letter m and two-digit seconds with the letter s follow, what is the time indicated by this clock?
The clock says 8h01
